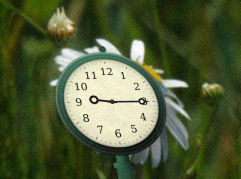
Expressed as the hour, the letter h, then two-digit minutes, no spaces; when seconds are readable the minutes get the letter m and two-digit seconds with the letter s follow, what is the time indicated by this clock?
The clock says 9h15
